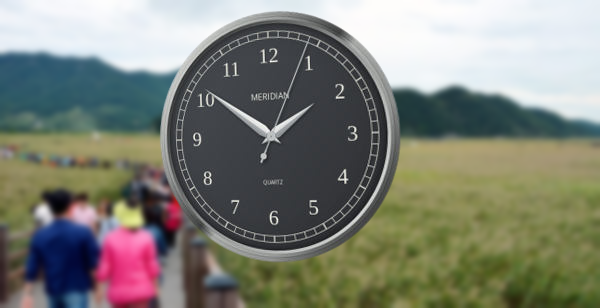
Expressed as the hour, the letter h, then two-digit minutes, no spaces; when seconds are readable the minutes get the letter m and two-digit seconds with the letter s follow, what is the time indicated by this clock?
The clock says 1h51m04s
